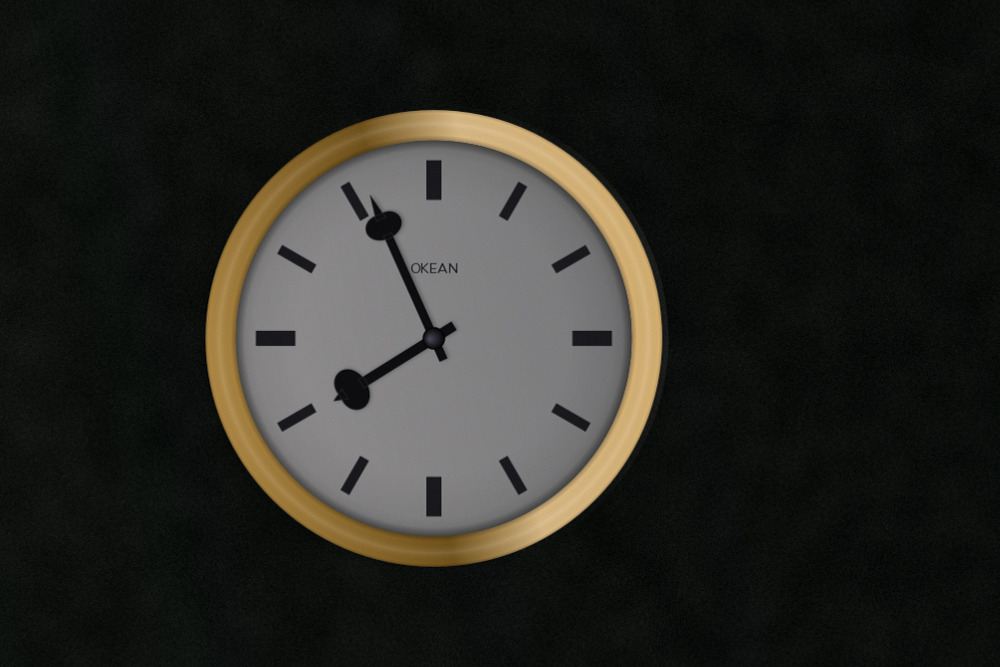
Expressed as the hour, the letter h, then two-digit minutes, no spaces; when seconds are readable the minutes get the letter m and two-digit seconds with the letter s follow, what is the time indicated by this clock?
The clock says 7h56
